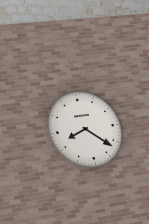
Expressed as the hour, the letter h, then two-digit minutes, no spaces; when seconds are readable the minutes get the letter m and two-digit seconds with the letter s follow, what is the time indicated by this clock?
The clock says 8h22
